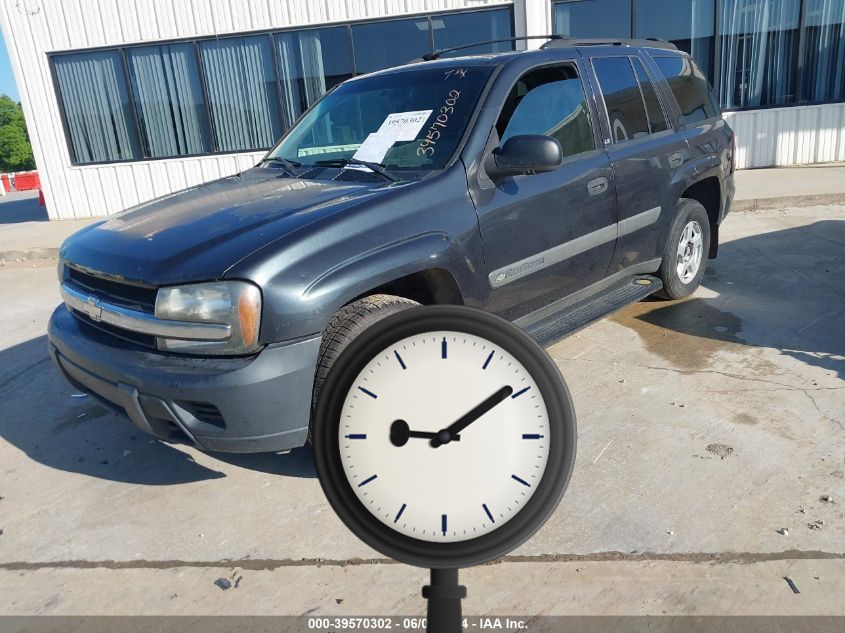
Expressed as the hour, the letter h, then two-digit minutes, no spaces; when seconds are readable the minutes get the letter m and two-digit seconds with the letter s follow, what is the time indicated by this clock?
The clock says 9h09
